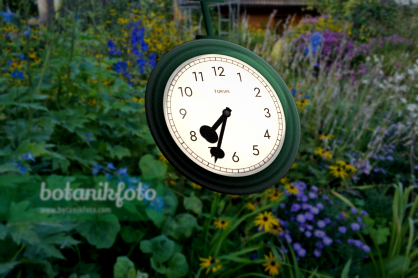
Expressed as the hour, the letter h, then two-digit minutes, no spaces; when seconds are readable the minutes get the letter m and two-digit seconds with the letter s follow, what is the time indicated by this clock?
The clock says 7h34
